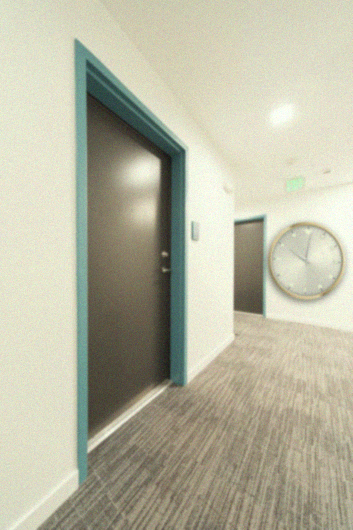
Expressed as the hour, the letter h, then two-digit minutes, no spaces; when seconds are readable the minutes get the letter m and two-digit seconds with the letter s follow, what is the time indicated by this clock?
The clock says 10h01
